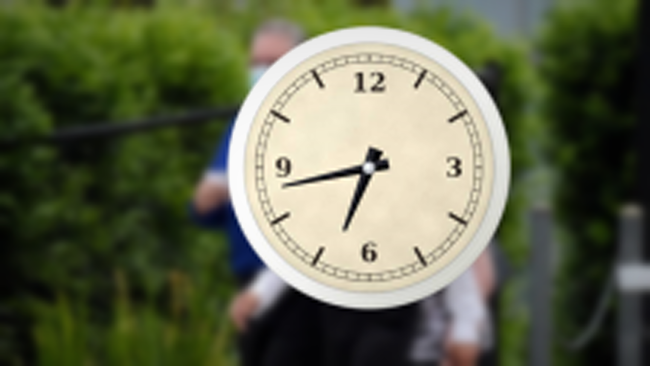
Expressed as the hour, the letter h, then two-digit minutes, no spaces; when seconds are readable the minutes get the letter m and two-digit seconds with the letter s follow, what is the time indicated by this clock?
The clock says 6h43
